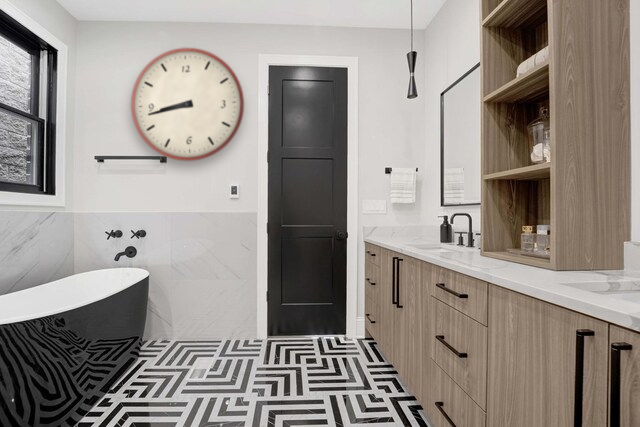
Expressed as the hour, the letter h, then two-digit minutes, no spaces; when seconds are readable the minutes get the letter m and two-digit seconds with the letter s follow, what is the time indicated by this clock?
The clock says 8h43
